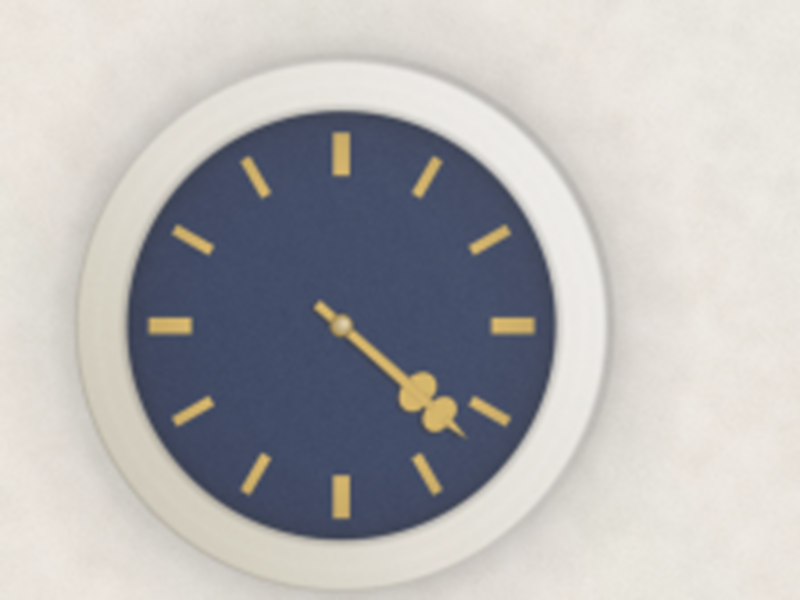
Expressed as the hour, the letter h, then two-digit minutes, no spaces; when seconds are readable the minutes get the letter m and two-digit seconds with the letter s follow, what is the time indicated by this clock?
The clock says 4h22
